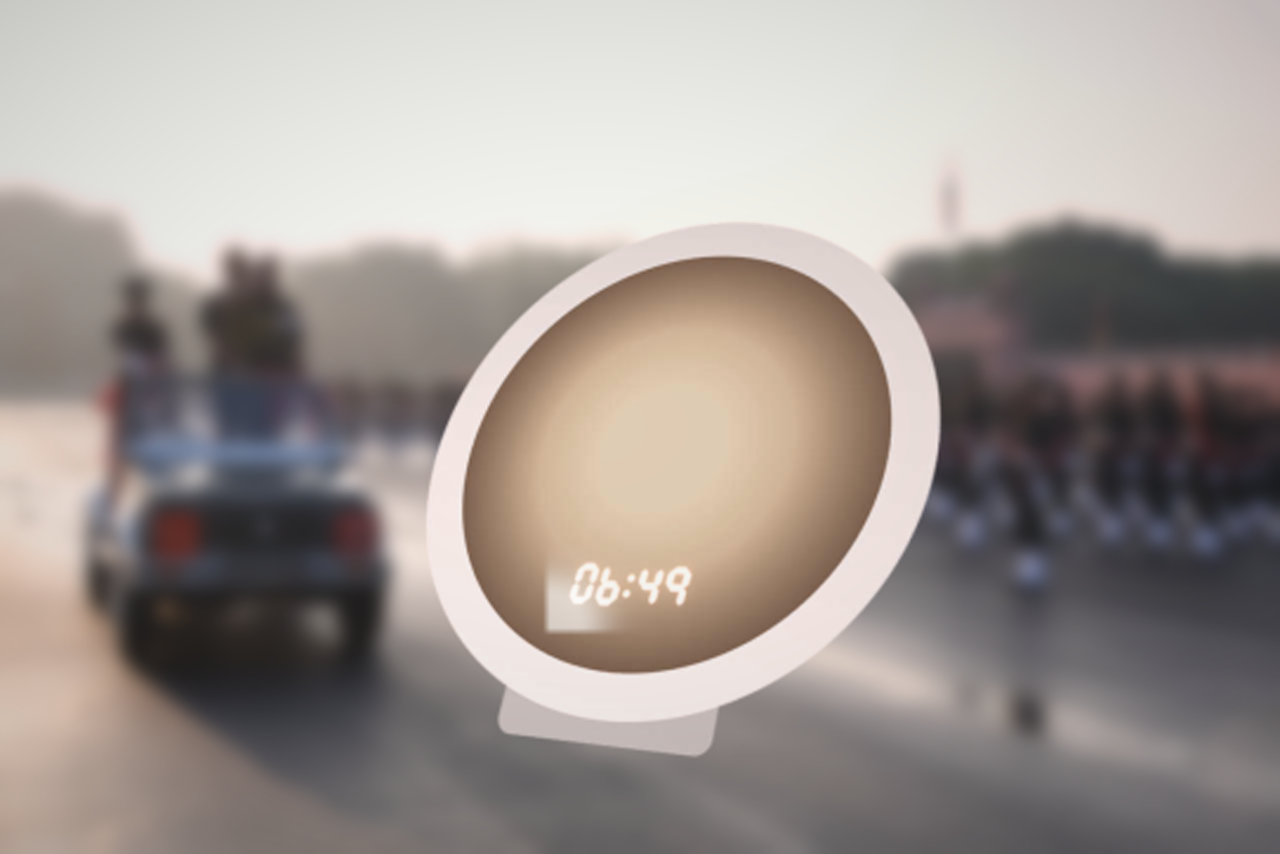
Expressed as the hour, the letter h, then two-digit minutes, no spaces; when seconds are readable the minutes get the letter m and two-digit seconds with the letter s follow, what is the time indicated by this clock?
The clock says 6h49
